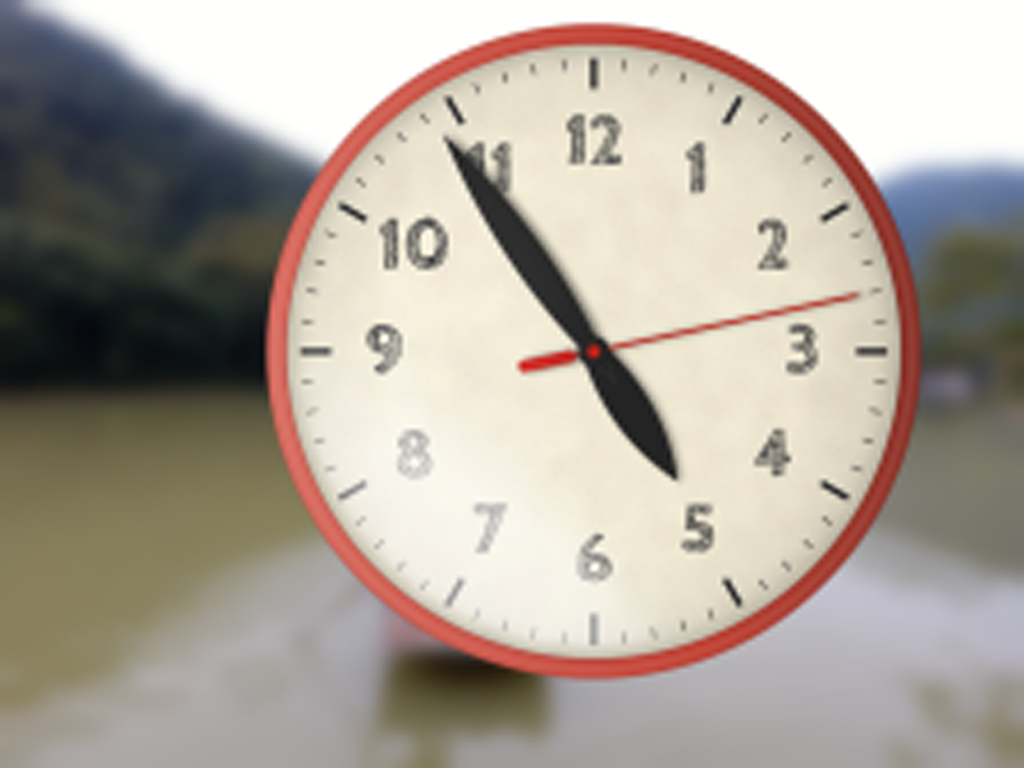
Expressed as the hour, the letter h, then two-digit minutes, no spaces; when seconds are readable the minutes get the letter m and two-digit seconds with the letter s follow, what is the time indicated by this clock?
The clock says 4h54m13s
